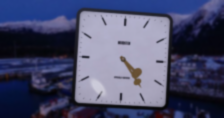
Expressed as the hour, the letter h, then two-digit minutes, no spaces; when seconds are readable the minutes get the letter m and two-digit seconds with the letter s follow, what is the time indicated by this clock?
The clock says 4h24
